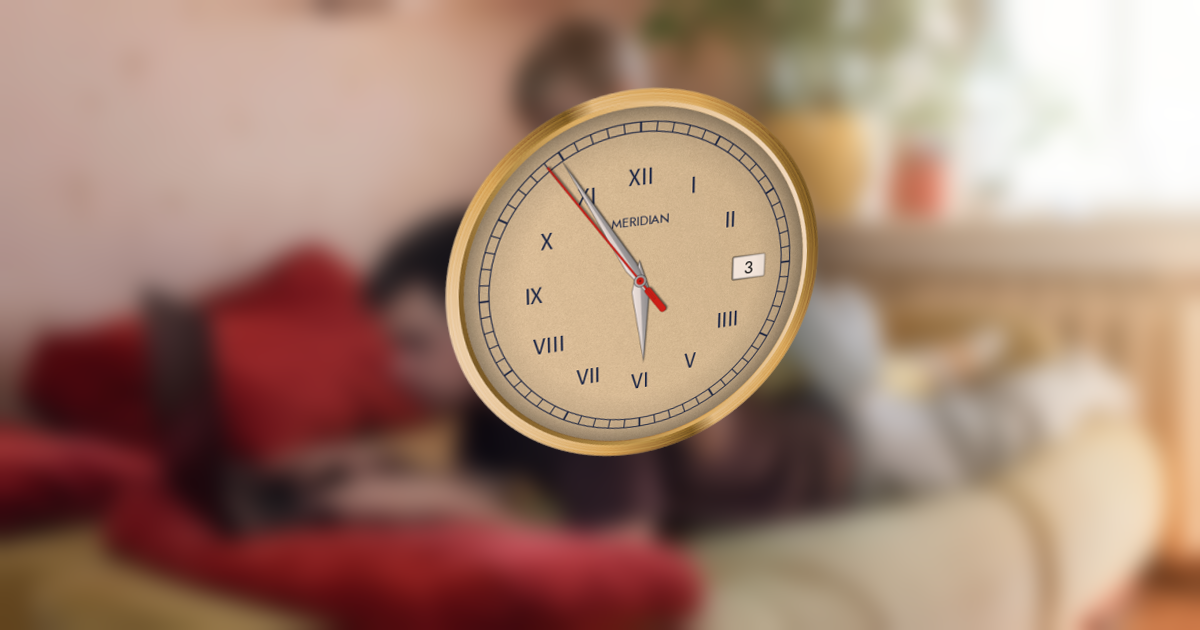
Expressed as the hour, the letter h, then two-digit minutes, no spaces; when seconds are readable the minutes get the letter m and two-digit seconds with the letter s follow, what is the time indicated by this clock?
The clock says 5h54m54s
